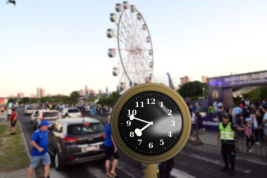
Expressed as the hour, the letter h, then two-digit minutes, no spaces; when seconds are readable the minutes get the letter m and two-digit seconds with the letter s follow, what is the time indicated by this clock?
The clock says 7h48
